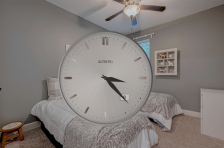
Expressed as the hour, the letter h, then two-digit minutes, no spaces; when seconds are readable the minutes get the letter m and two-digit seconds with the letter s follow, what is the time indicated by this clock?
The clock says 3h23
